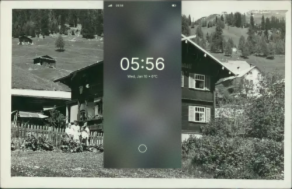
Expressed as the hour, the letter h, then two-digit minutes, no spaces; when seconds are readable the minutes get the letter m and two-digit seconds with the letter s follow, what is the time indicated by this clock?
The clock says 5h56
